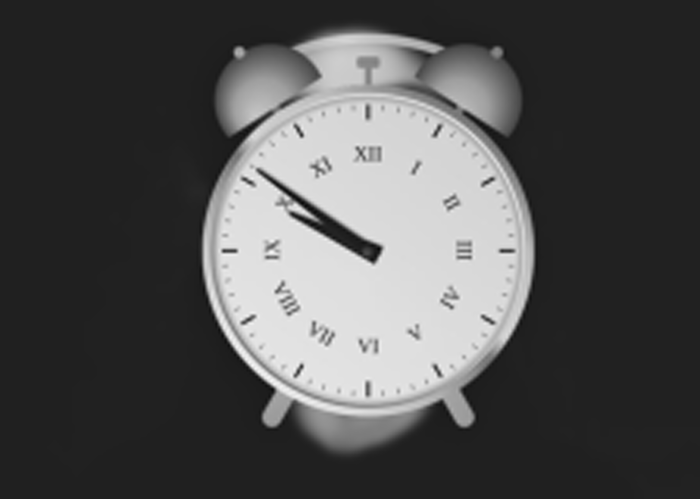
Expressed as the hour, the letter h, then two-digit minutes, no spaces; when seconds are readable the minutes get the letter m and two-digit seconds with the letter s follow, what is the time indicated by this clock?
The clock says 9h51
